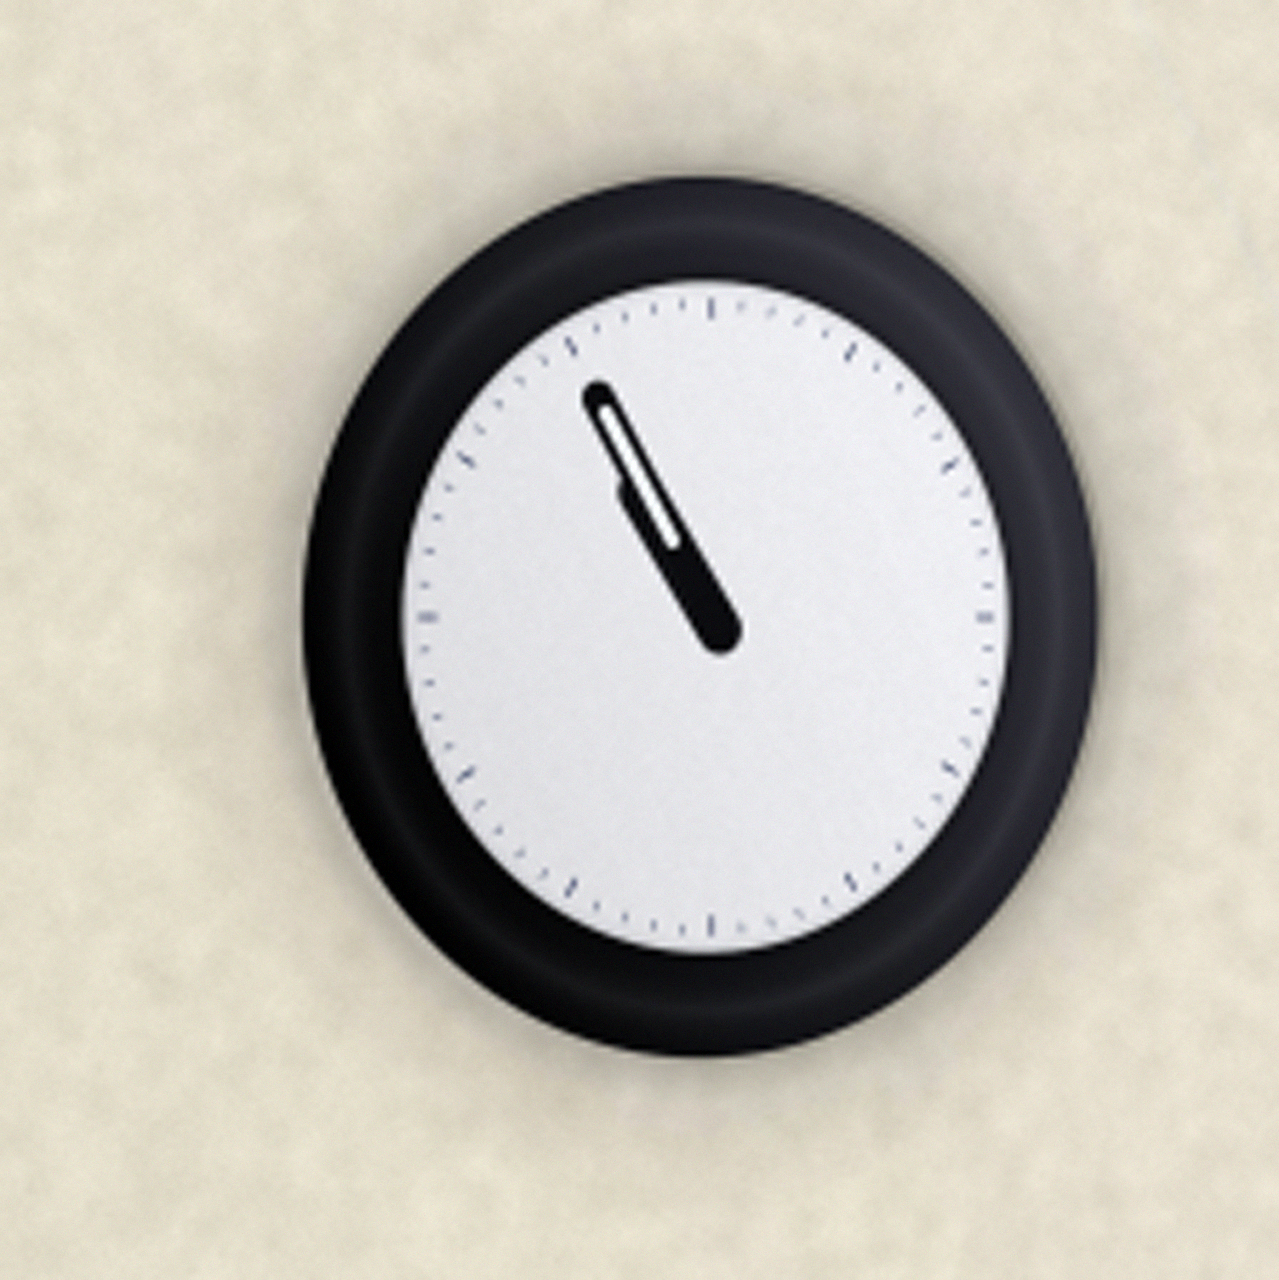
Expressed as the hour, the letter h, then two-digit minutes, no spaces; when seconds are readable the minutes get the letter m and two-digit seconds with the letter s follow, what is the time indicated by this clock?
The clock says 10h55
